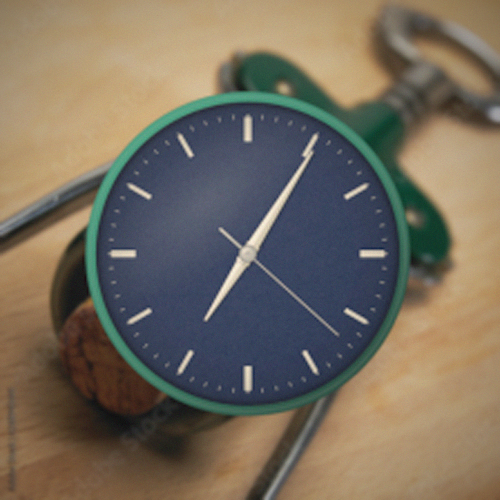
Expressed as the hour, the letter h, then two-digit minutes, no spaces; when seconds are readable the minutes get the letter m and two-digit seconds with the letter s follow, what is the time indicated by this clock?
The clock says 7h05m22s
